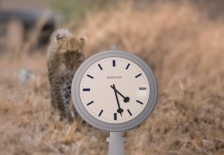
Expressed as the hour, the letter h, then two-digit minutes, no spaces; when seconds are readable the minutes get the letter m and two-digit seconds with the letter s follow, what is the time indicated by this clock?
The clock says 4h28
